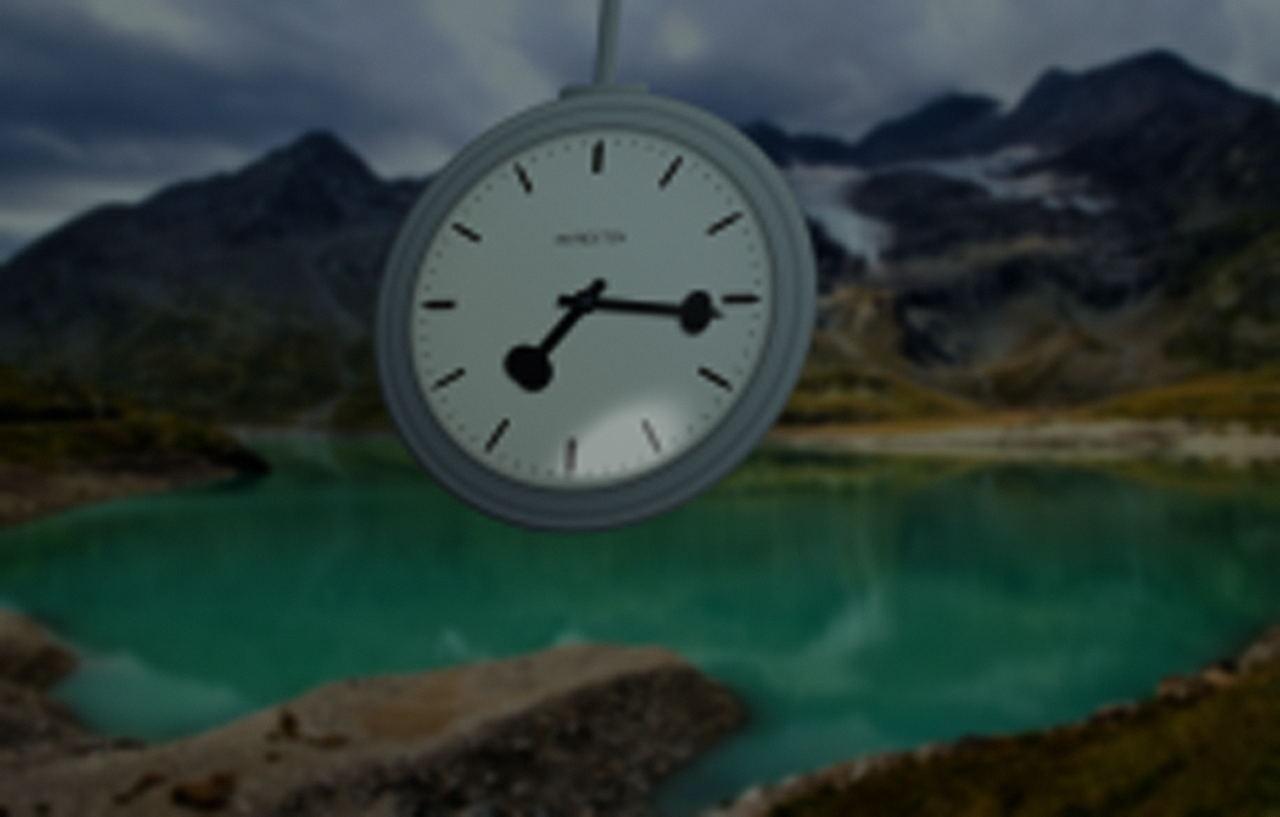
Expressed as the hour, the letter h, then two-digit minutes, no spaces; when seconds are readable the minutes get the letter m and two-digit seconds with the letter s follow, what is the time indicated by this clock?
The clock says 7h16
